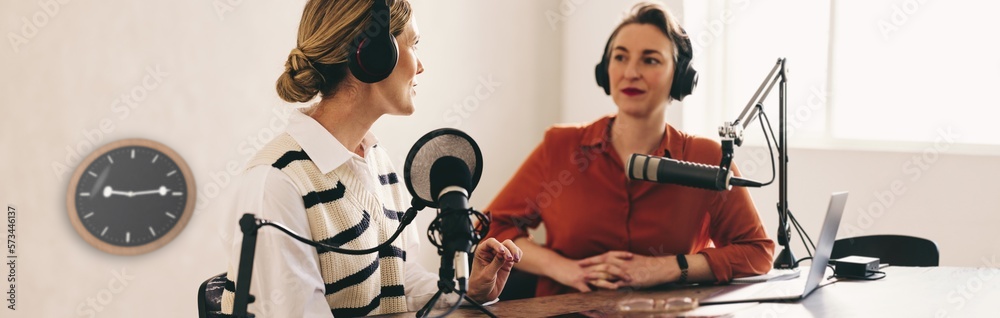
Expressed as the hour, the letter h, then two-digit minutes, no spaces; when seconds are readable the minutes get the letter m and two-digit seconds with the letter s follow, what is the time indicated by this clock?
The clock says 9h14
